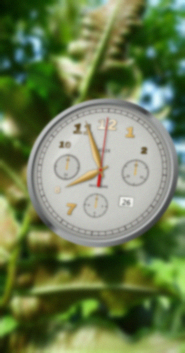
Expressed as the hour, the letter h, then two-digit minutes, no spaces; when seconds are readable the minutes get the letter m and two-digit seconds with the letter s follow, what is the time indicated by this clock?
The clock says 7h56
